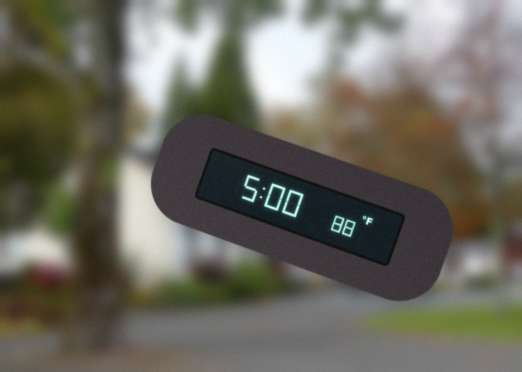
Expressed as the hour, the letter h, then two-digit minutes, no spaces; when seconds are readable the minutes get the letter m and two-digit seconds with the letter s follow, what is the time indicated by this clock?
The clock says 5h00
